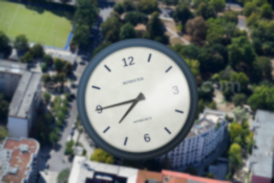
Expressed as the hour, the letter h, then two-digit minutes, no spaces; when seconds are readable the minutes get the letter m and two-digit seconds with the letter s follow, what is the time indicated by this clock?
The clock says 7h45
